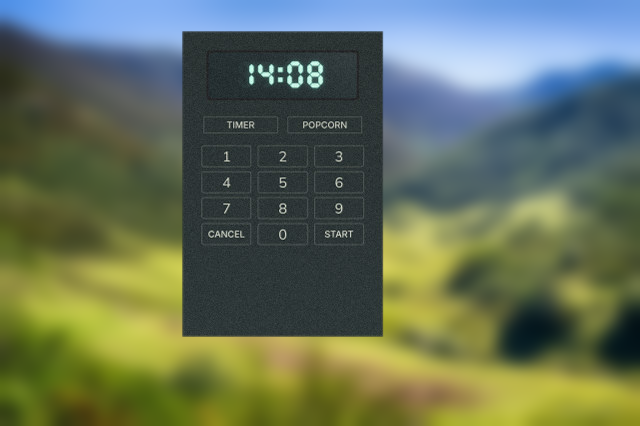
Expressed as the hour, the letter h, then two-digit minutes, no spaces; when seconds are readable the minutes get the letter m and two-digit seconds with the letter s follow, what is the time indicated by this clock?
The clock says 14h08
